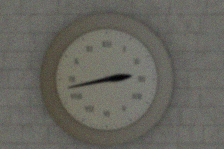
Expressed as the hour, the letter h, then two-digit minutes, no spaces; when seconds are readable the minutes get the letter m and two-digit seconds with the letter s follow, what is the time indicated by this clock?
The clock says 2h43
